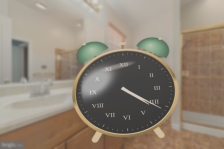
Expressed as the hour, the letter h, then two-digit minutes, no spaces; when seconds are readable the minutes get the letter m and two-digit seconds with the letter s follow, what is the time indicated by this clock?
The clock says 4h21
